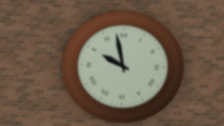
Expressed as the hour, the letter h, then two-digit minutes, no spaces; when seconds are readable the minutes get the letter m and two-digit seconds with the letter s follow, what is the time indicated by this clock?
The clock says 9h58
